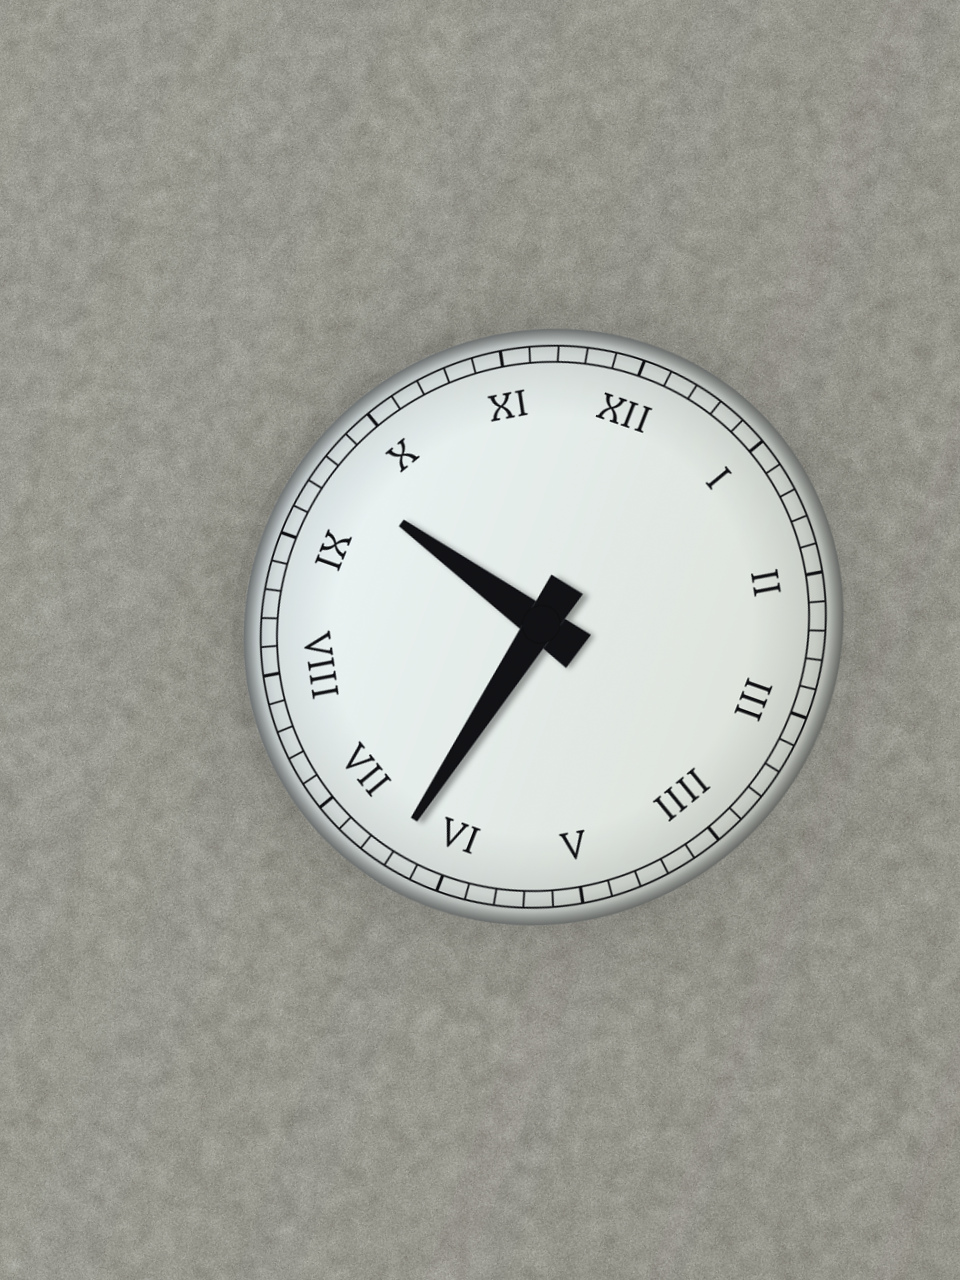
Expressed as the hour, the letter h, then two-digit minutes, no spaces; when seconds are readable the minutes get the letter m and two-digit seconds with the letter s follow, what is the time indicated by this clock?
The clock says 9h32
